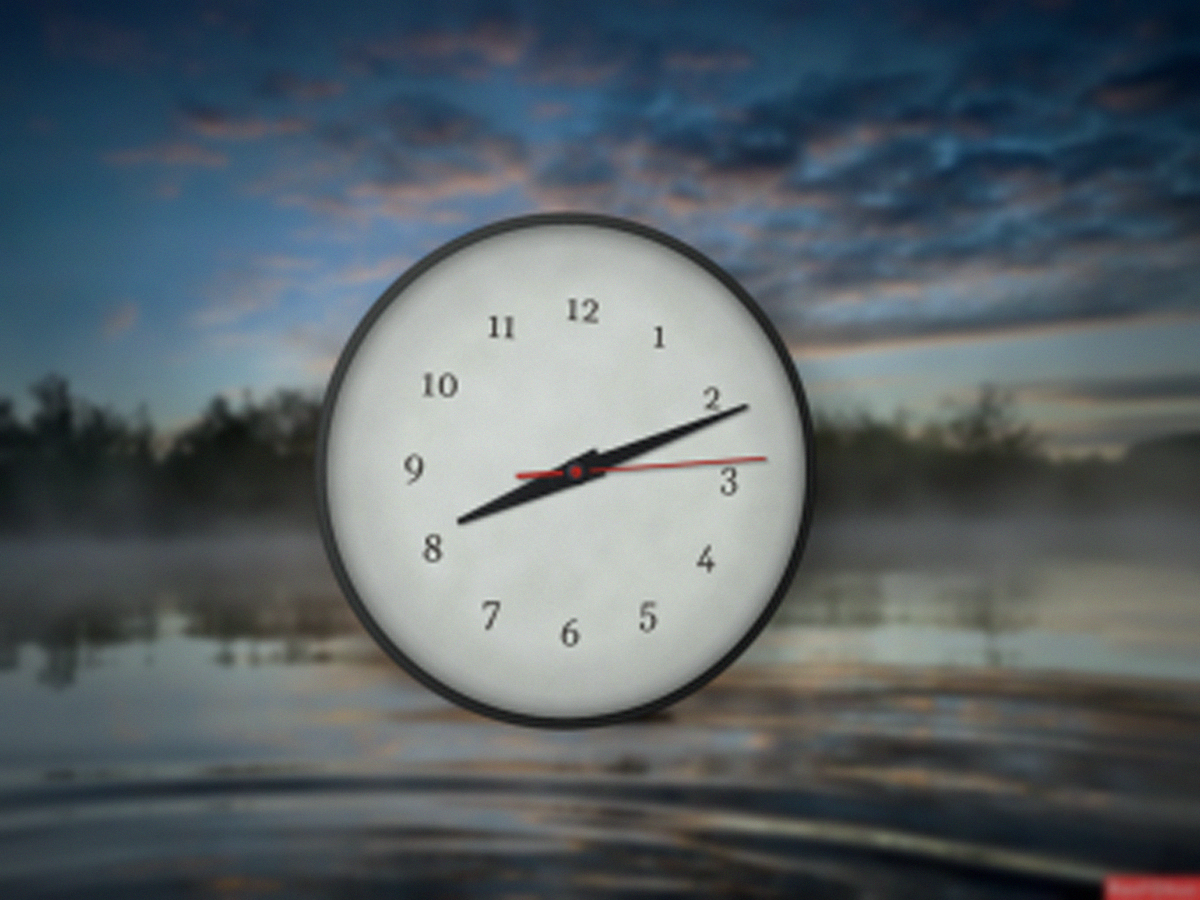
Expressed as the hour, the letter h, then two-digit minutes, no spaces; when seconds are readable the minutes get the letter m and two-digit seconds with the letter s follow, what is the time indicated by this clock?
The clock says 8h11m14s
